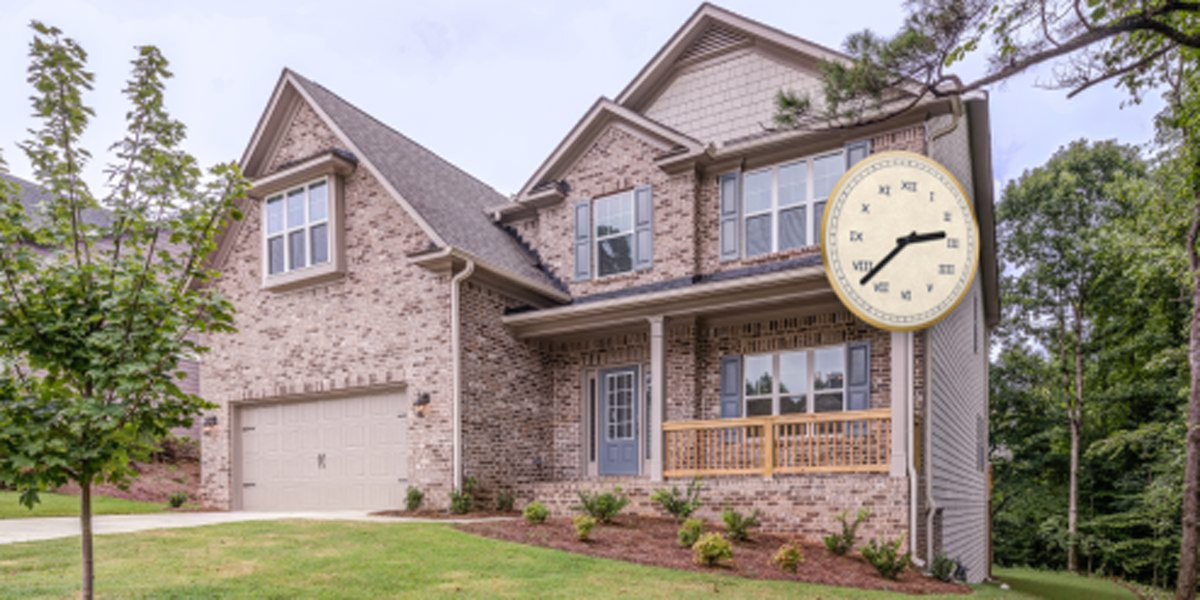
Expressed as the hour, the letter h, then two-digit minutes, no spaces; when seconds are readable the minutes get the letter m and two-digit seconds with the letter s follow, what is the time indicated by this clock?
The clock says 2h38
